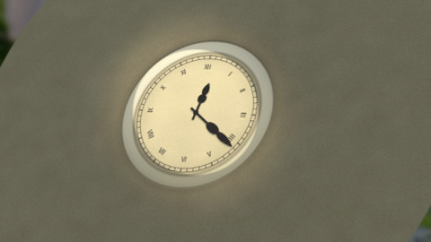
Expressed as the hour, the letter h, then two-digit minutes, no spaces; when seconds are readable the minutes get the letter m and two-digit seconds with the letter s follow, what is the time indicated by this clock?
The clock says 12h21
